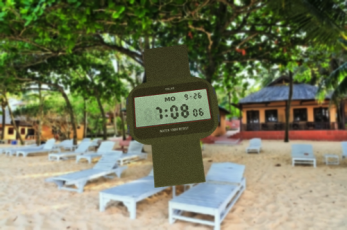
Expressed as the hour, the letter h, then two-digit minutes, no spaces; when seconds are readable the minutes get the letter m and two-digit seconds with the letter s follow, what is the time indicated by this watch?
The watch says 7h08m06s
